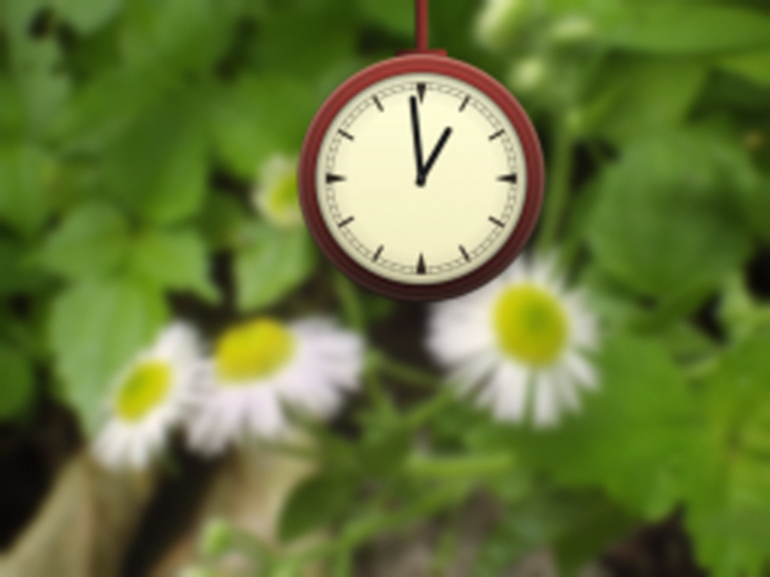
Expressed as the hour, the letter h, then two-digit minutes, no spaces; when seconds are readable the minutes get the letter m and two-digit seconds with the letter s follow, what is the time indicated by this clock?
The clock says 12h59
